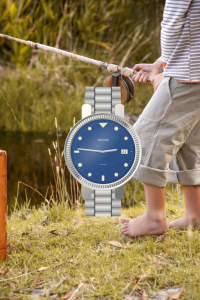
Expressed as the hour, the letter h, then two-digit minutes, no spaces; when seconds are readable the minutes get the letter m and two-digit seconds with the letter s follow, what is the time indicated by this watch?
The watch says 2h46
